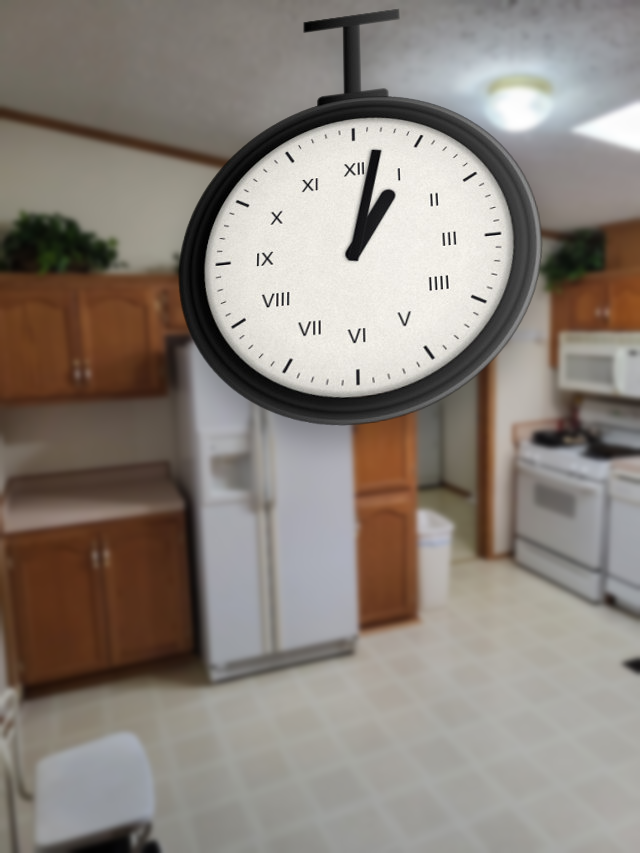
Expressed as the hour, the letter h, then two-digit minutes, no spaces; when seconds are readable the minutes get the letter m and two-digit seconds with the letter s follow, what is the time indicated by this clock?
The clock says 1h02
